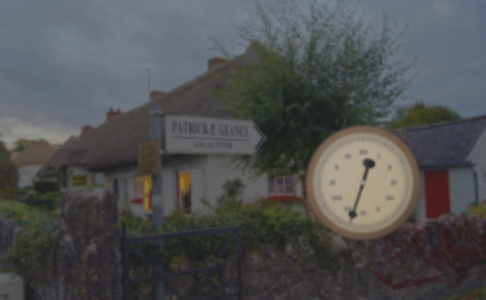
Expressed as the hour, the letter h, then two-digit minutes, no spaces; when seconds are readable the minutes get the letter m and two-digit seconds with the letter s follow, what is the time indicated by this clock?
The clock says 12h33
